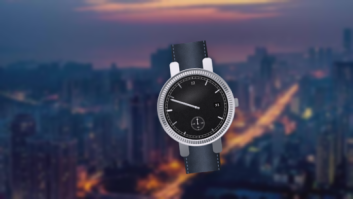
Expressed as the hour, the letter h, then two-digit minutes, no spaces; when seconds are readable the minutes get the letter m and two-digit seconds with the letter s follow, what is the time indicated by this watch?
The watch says 9h49
